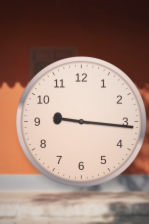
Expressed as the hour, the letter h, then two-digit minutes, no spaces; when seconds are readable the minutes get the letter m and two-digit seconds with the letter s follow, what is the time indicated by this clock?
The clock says 9h16
